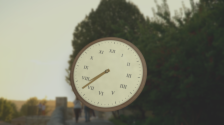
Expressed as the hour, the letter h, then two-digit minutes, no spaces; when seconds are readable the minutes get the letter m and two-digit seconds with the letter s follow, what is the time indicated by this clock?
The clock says 7h37
